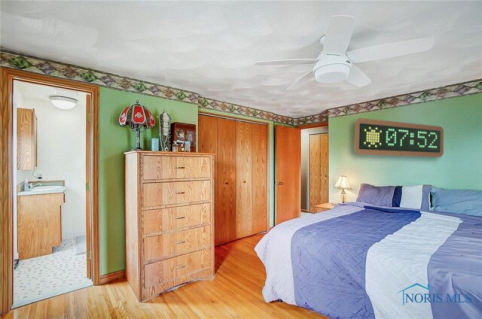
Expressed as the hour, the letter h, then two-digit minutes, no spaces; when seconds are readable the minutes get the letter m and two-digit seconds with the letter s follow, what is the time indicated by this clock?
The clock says 7h52
